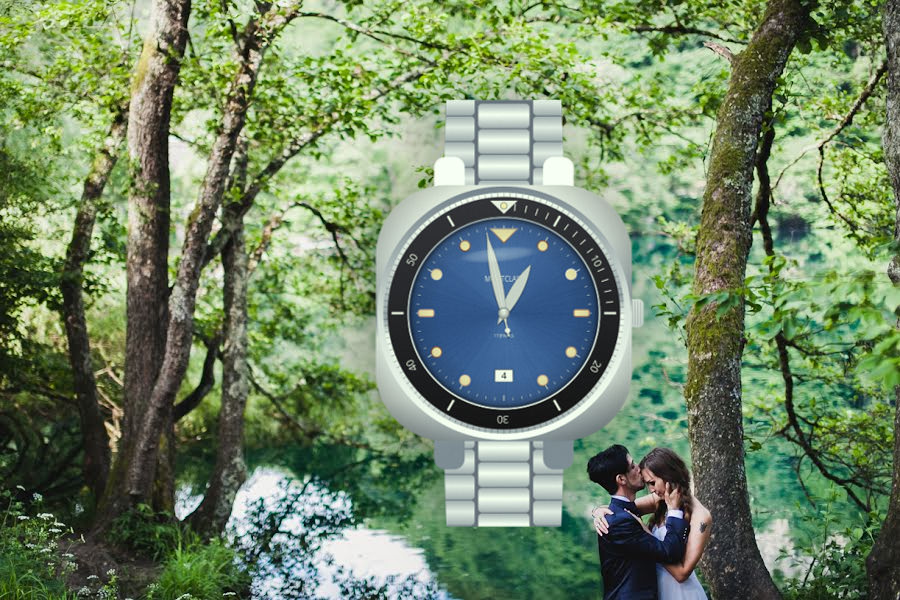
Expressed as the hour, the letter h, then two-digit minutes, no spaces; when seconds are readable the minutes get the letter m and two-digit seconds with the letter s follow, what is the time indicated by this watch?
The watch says 12h57m58s
